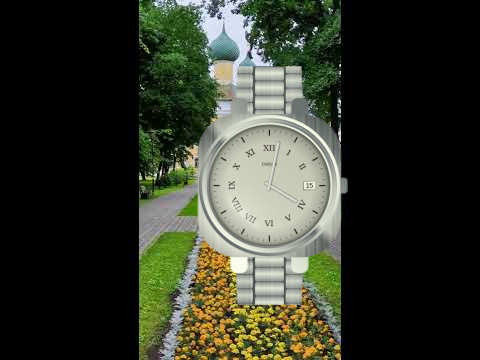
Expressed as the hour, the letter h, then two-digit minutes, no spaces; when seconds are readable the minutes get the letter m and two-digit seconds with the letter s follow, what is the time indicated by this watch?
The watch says 4h02
